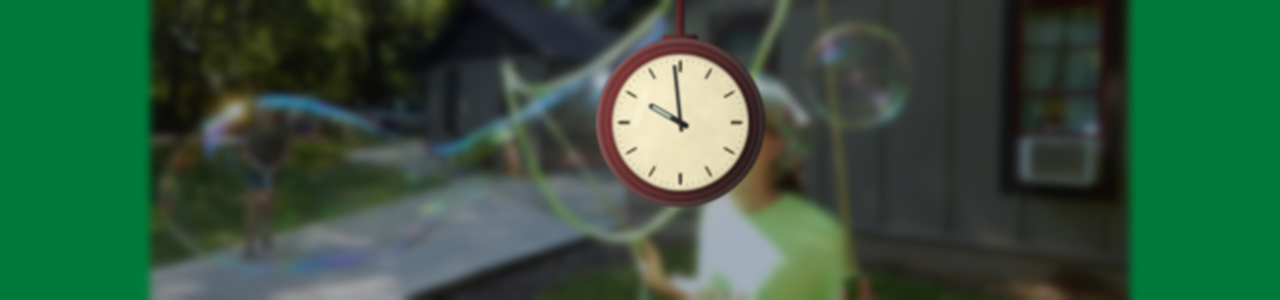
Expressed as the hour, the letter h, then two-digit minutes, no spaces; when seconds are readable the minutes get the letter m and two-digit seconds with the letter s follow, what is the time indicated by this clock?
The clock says 9h59
